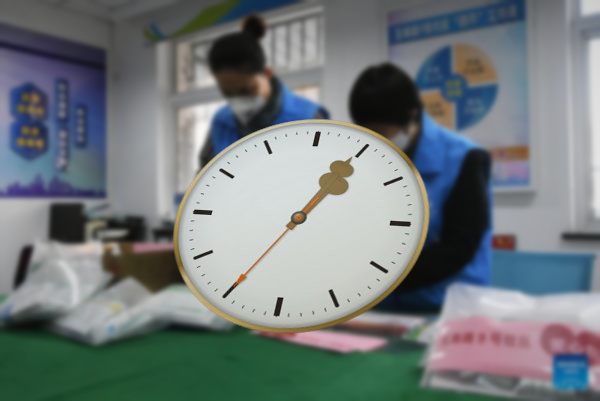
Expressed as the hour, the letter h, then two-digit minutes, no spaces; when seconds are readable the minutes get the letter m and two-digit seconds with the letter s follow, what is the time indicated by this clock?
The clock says 1h04m35s
